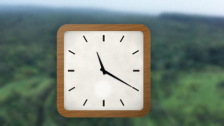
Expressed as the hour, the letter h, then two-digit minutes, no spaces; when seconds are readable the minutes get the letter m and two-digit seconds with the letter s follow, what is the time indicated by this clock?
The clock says 11h20
